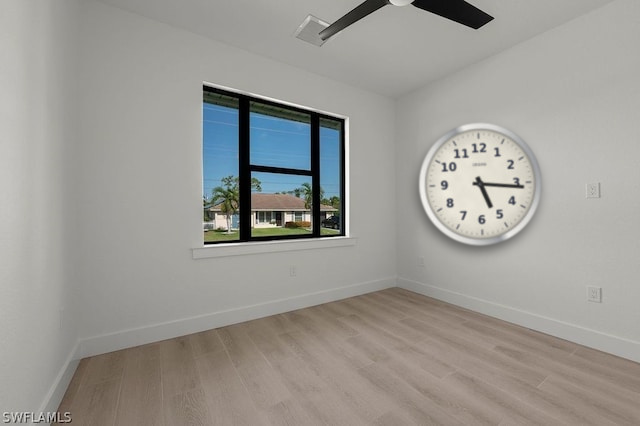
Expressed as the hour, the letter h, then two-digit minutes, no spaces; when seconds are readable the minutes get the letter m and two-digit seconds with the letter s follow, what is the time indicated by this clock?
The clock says 5h16
